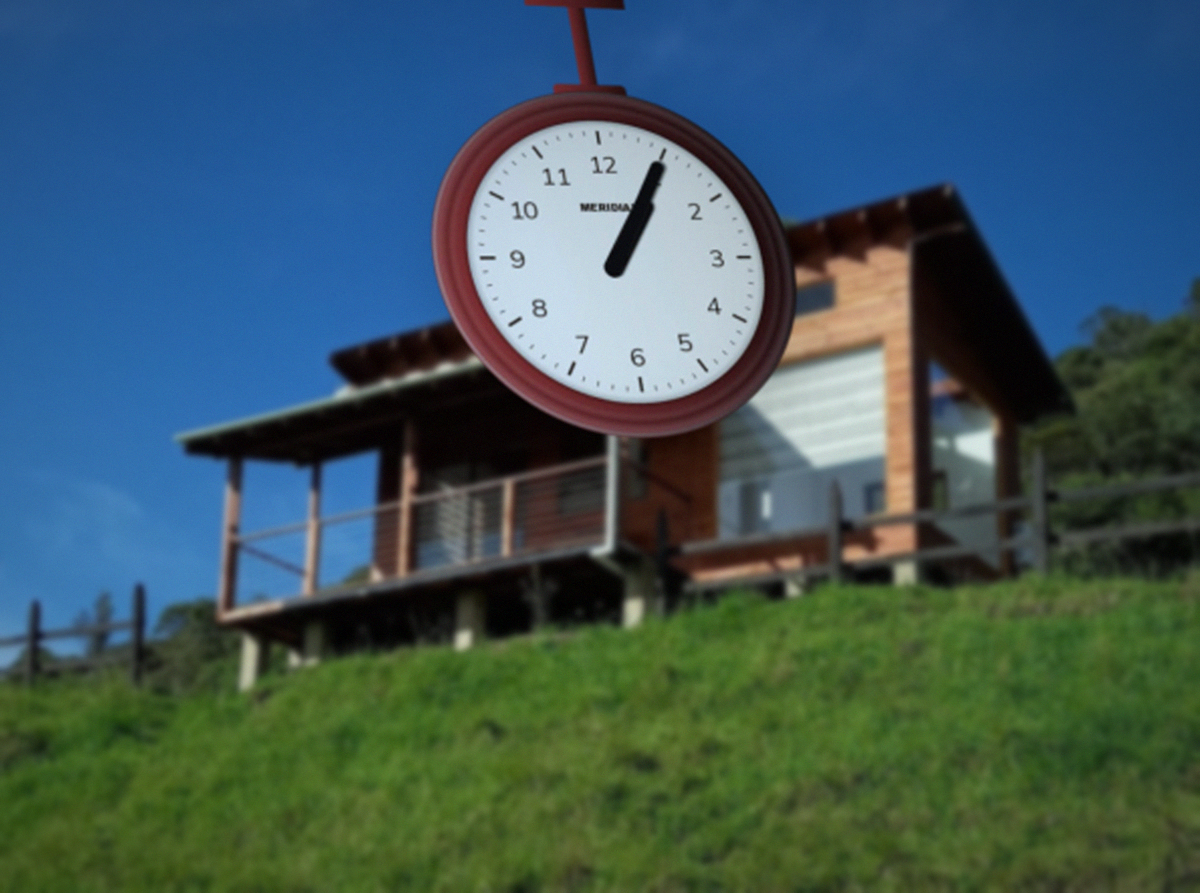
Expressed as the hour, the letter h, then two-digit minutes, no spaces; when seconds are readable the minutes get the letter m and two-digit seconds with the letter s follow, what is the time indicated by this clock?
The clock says 1h05
